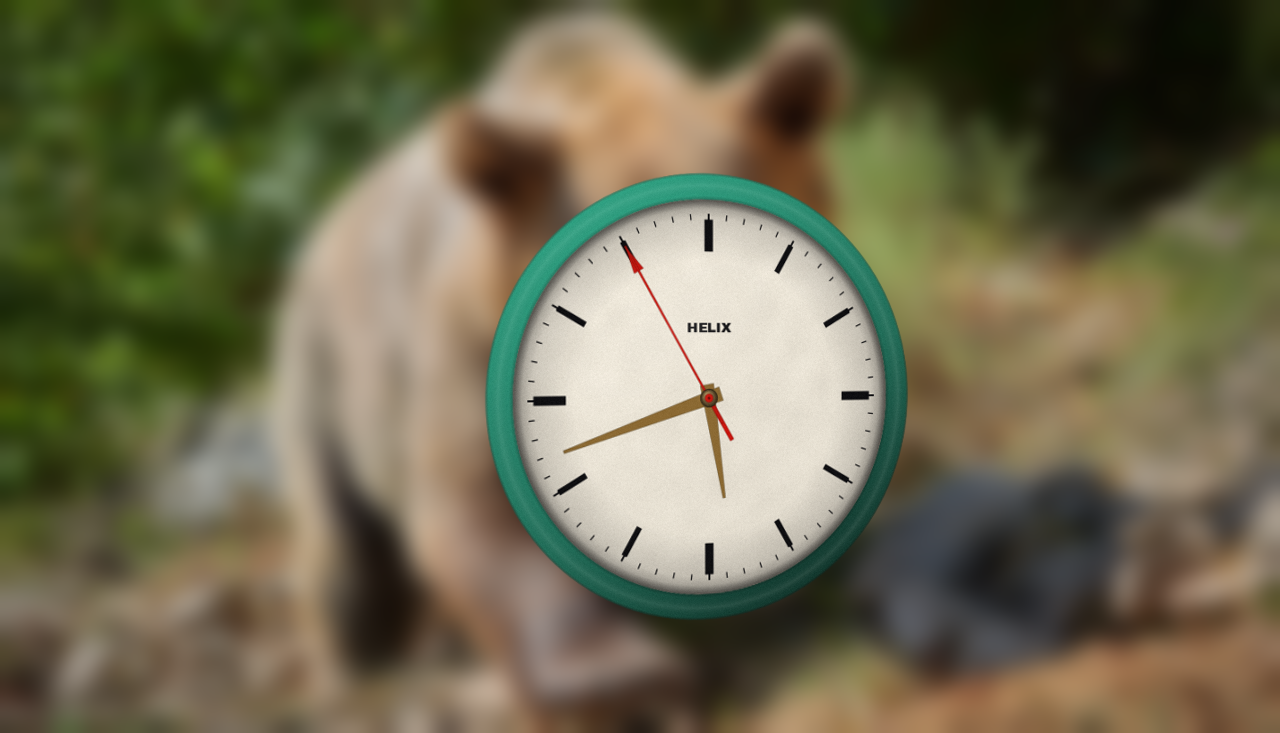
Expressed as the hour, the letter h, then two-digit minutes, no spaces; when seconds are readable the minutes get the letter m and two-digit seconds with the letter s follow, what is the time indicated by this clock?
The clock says 5h41m55s
